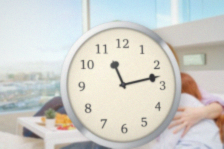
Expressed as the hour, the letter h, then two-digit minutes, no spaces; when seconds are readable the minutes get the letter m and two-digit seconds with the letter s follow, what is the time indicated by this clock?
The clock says 11h13
